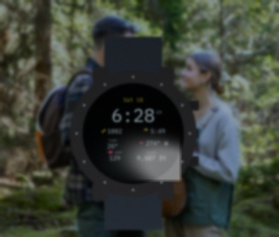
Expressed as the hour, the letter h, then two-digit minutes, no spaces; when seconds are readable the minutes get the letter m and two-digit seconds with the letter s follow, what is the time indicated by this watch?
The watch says 6h28
